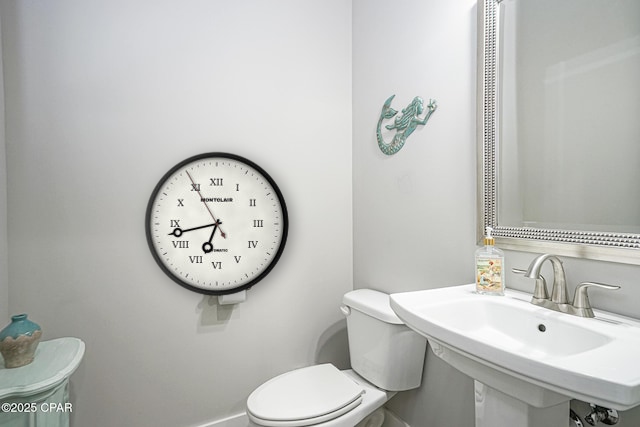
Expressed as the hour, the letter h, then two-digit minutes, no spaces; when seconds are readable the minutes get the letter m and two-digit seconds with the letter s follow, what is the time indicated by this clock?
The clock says 6h42m55s
